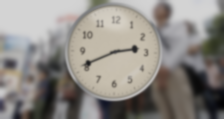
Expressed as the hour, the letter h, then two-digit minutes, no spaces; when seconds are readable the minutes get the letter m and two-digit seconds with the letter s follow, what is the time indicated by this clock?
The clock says 2h41
